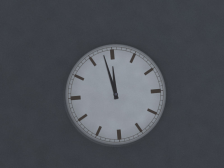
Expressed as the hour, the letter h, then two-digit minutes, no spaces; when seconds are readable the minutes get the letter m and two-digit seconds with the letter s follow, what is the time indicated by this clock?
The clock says 11h58
